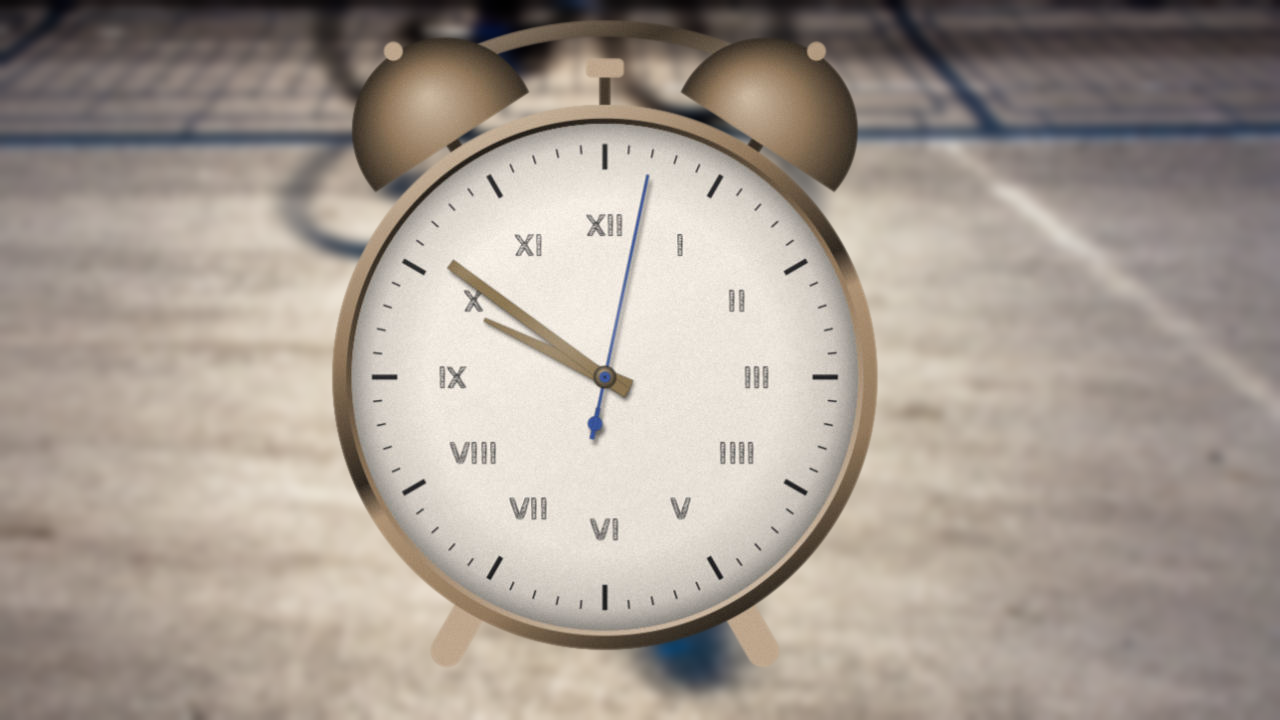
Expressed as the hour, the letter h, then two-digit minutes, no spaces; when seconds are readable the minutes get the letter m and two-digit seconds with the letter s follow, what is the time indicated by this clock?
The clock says 9h51m02s
